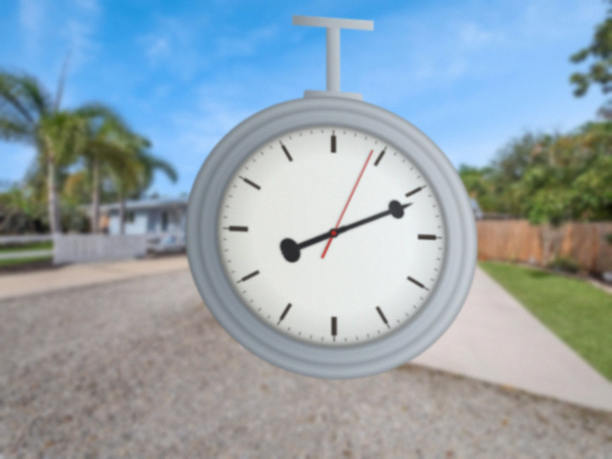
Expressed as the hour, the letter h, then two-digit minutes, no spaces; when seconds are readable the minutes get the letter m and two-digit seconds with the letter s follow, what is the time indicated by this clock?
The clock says 8h11m04s
